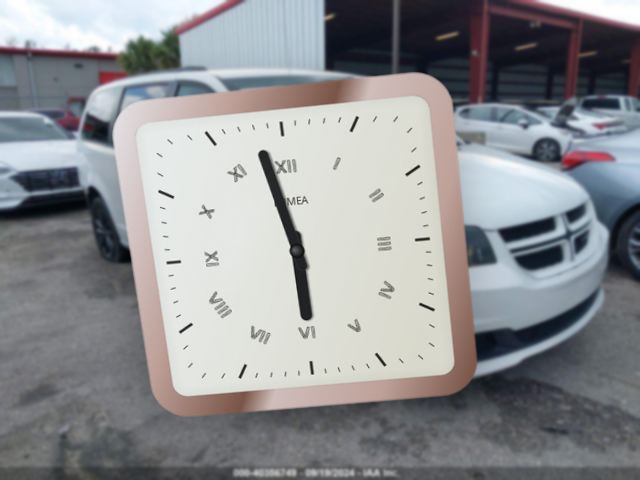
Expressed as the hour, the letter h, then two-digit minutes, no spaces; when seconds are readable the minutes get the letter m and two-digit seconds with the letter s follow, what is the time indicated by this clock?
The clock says 5h58
